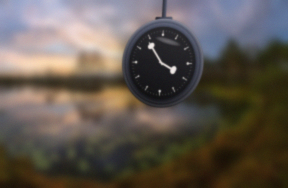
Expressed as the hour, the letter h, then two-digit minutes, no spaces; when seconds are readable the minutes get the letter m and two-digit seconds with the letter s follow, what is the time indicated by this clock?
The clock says 3h54
